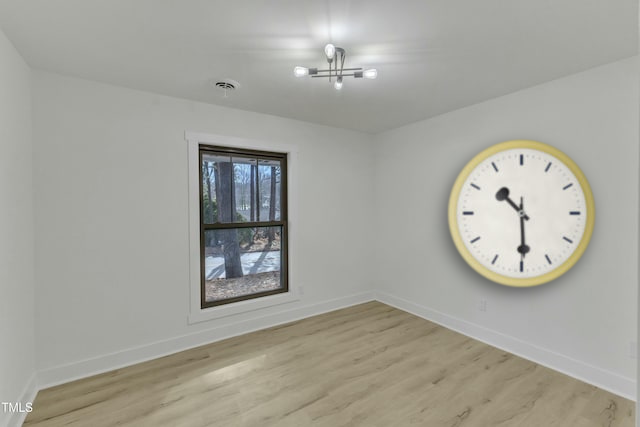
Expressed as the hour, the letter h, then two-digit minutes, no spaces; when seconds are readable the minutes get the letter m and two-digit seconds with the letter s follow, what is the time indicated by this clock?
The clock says 10h29m30s
